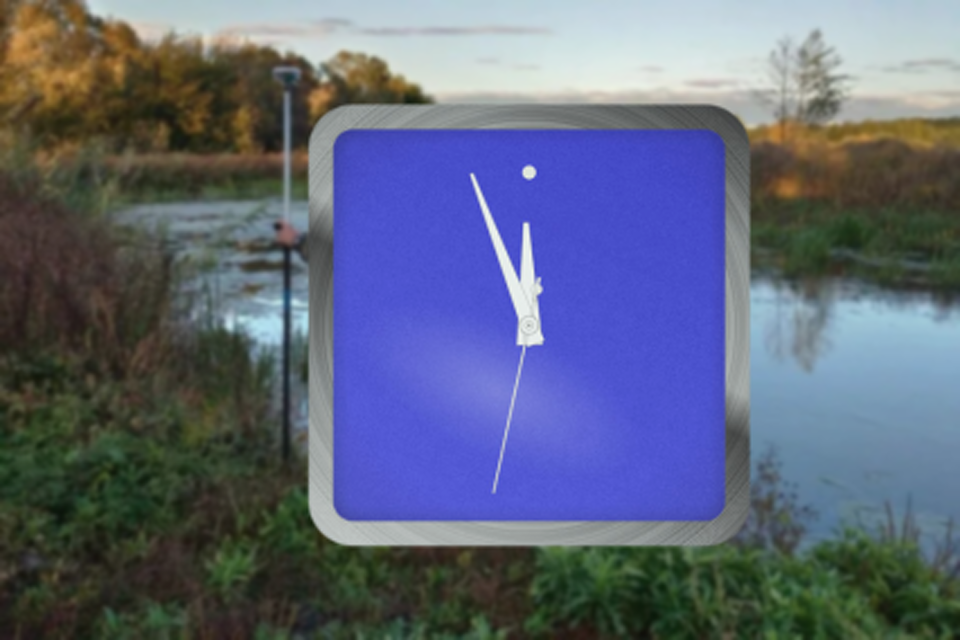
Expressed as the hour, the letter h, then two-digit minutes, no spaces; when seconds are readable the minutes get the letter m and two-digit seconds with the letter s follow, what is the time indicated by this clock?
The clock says 11h56m32s
